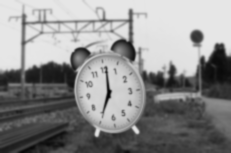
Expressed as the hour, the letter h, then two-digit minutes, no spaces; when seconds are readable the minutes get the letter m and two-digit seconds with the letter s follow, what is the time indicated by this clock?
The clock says 7h01
